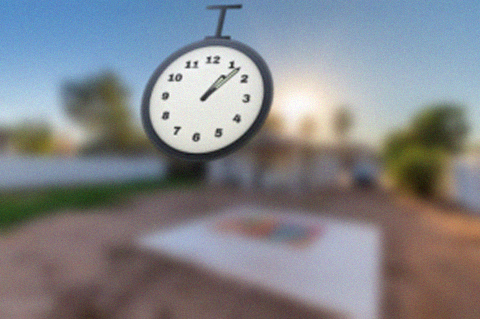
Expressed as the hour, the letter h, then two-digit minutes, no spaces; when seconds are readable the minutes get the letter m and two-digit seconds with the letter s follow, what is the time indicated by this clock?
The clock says 1h07
